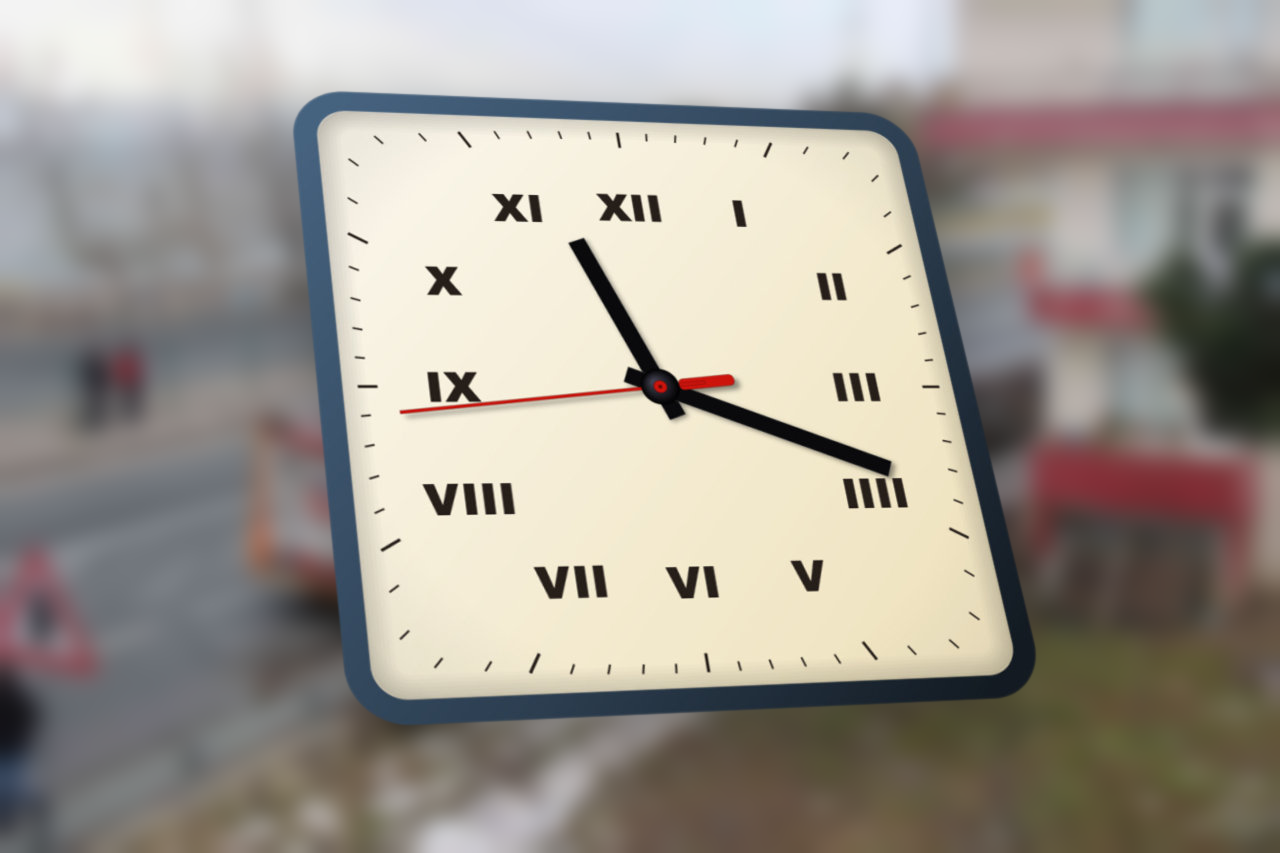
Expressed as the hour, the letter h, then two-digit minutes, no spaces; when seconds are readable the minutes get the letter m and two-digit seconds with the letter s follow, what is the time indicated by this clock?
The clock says 11h18m44s
